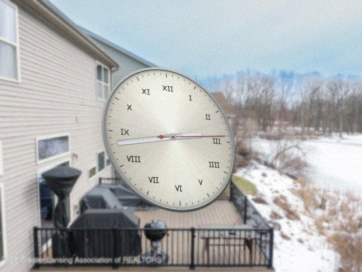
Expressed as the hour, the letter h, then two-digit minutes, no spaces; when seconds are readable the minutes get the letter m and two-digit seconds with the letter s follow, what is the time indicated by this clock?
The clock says 2h43m14s
